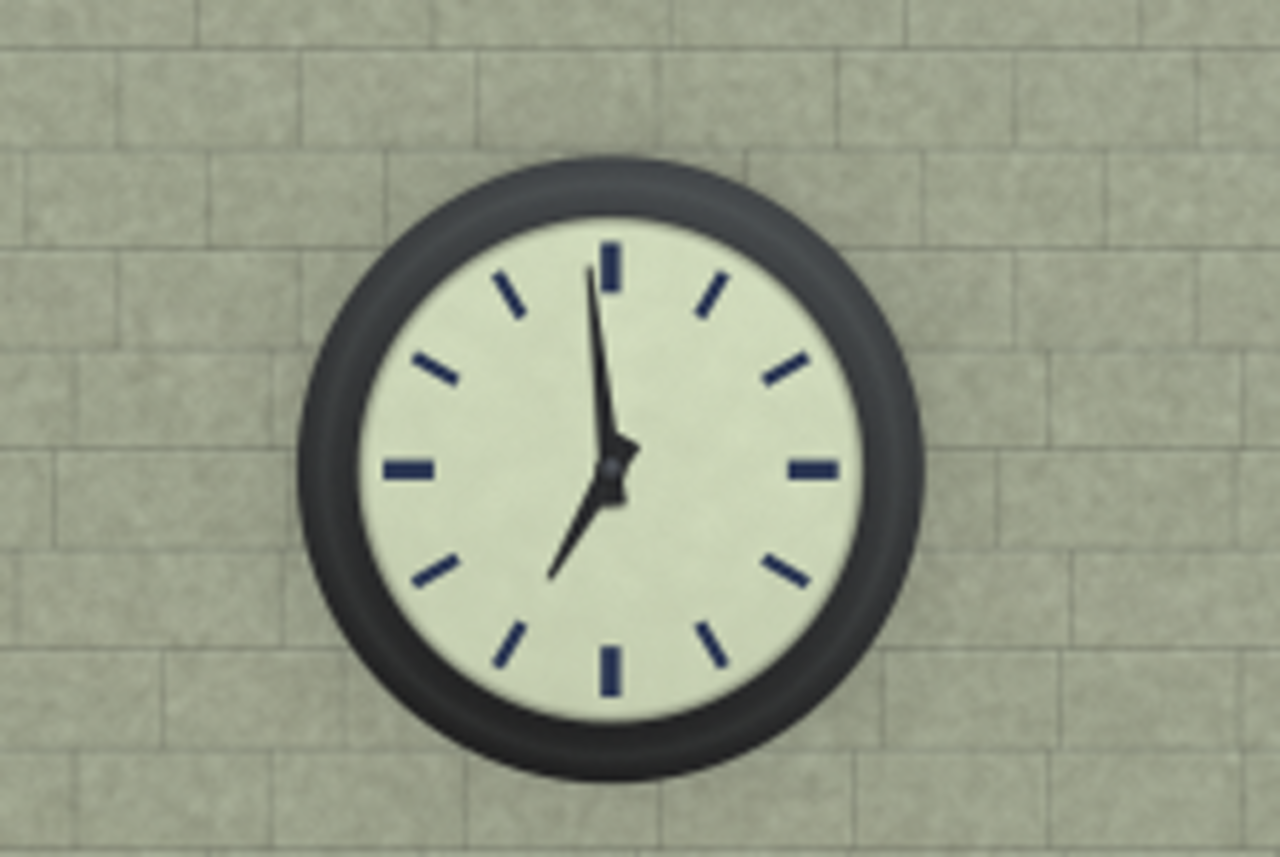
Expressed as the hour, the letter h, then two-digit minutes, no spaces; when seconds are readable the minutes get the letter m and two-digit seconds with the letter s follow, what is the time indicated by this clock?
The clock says 6h59
